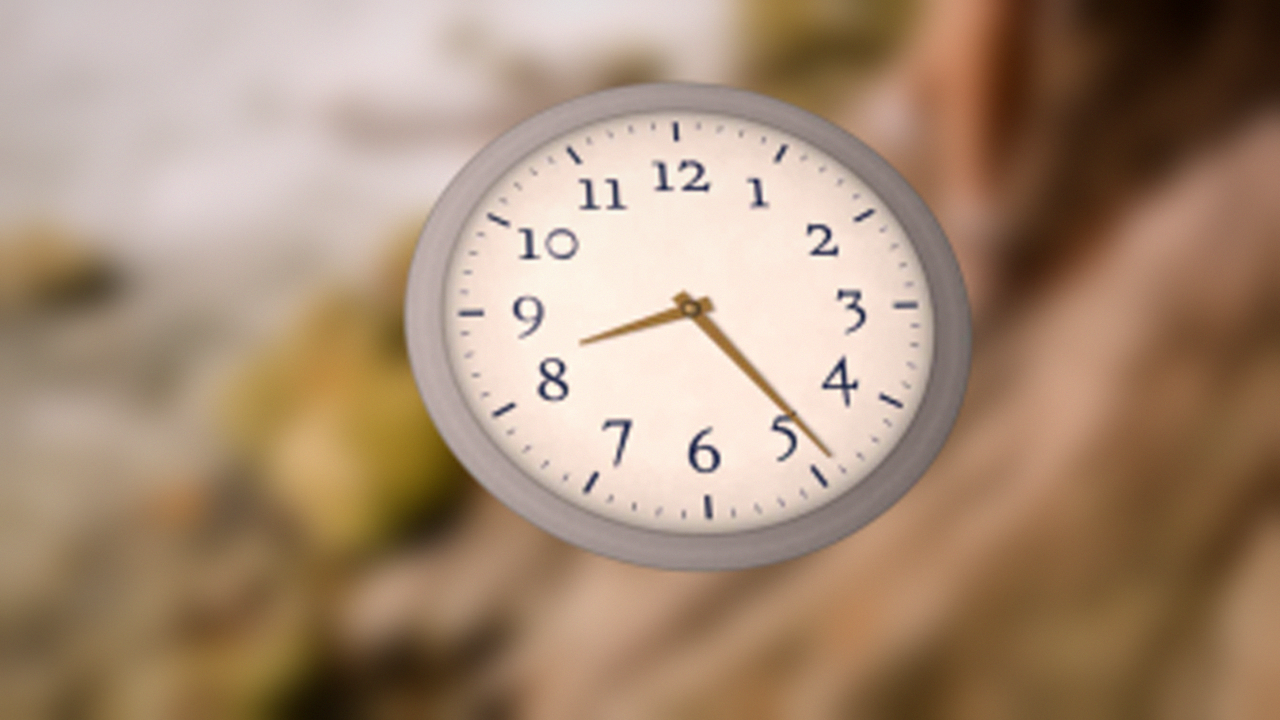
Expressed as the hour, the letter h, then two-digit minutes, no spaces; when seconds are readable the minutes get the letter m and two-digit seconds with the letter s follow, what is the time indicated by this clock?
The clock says 8h24
